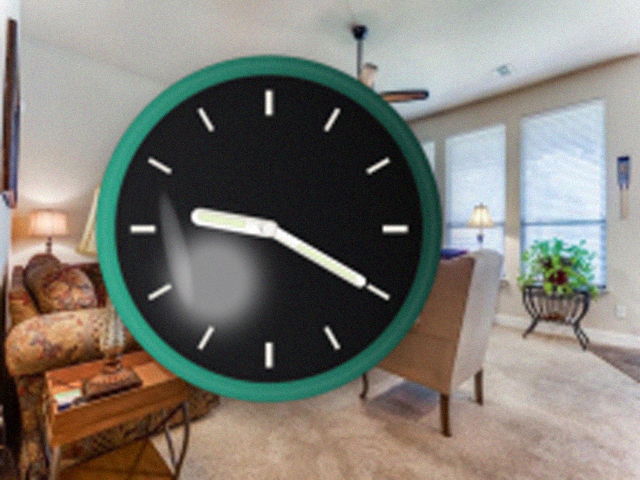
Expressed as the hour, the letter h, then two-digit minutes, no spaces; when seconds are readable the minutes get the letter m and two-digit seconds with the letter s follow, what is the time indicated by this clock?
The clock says 9h20
